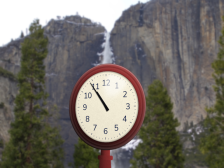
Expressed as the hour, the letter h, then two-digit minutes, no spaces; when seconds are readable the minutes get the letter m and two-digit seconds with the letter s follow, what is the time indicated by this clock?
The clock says 10h54
